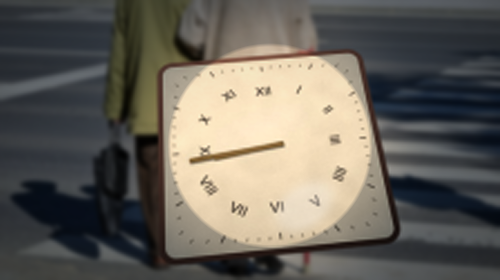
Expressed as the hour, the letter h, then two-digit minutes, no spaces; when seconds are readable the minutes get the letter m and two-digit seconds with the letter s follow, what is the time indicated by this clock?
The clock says 8h44
